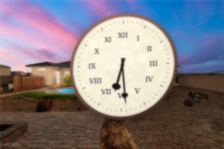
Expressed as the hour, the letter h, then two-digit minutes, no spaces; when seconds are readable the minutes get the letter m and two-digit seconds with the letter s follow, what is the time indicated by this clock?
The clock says 6h29
